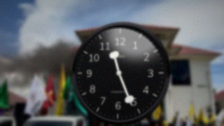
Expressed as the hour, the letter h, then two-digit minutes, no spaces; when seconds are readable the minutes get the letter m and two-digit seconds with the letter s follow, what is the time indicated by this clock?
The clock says 11h26
